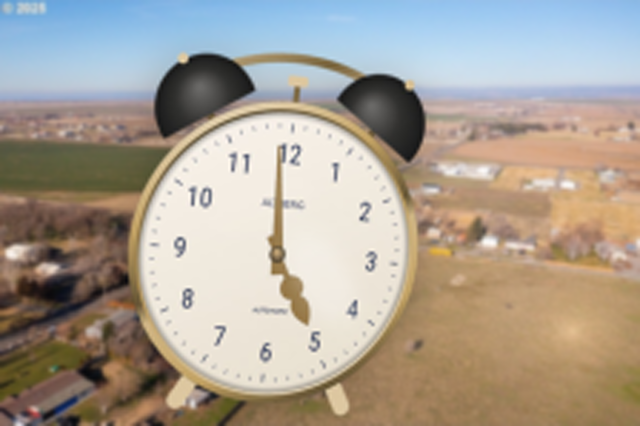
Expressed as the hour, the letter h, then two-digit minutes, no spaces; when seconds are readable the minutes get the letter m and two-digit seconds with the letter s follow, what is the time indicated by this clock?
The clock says 4h59
